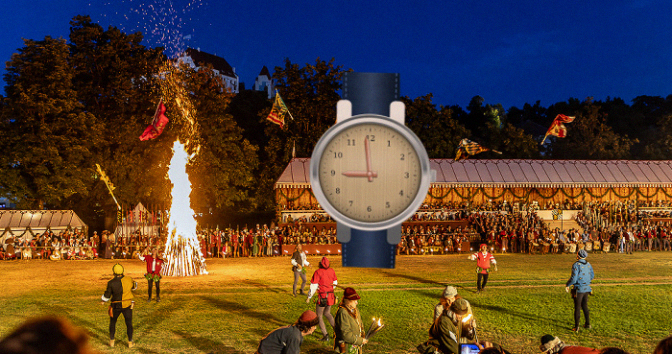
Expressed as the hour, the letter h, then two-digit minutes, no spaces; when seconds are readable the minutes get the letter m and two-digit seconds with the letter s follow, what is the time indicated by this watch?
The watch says 8h59
